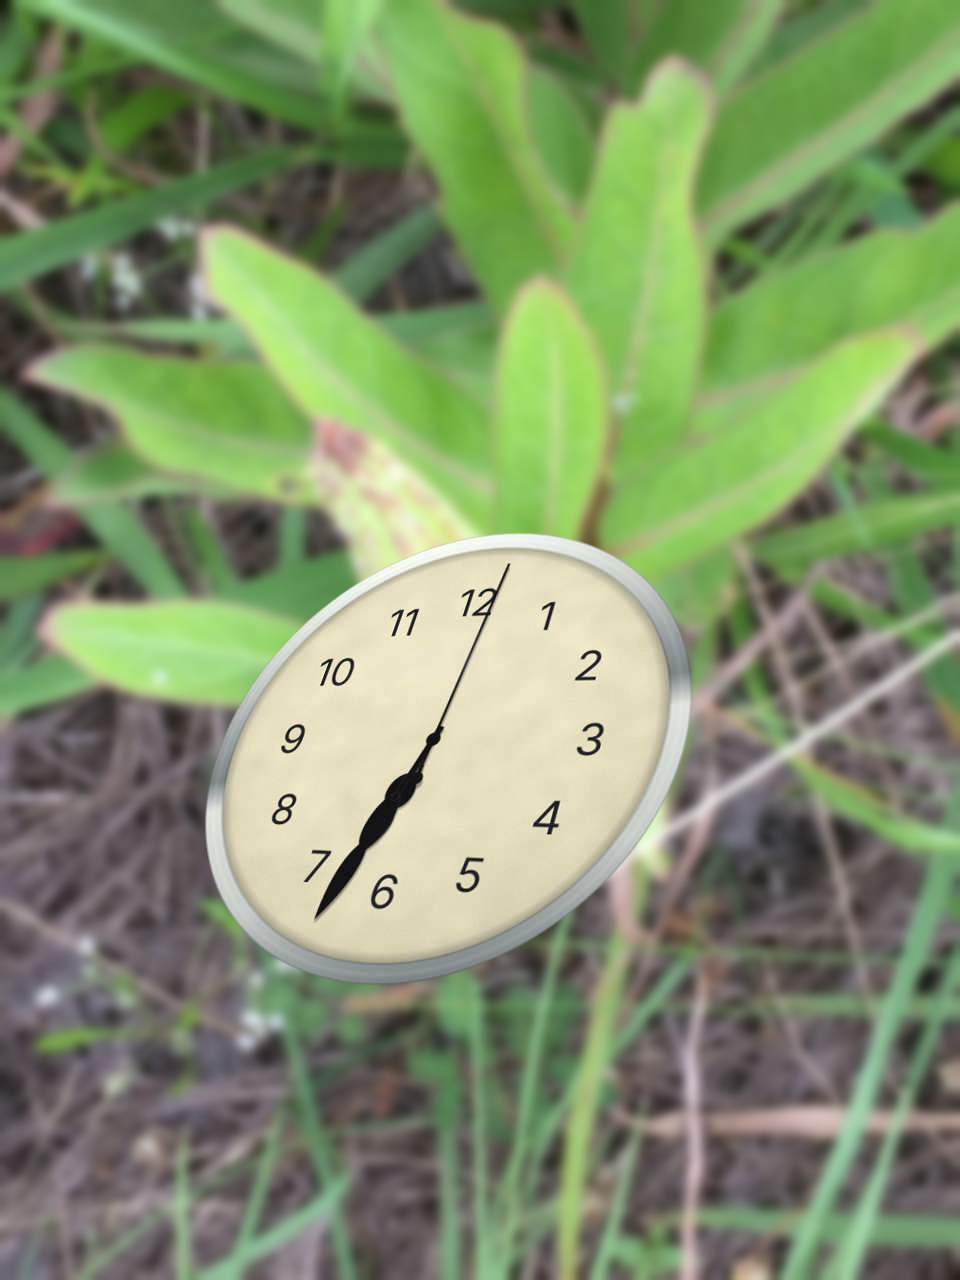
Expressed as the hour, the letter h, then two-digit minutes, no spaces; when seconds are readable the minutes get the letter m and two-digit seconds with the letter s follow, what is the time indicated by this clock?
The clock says 6h33m01s
